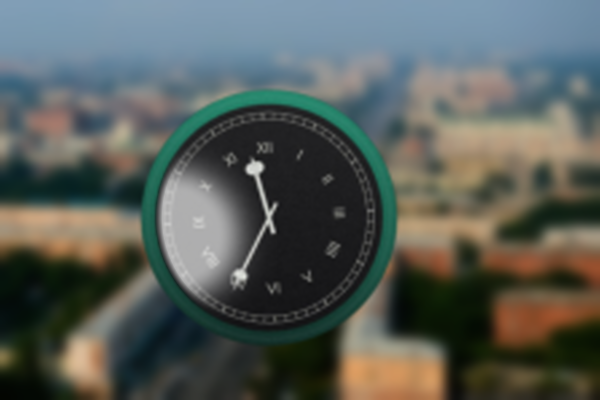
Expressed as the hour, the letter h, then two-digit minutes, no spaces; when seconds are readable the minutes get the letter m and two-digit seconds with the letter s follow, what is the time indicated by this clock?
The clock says 11h35
